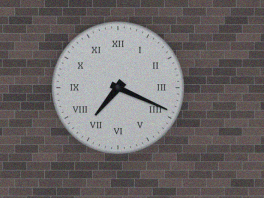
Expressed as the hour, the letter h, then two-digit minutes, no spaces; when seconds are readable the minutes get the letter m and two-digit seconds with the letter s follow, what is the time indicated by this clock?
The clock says 7h19
